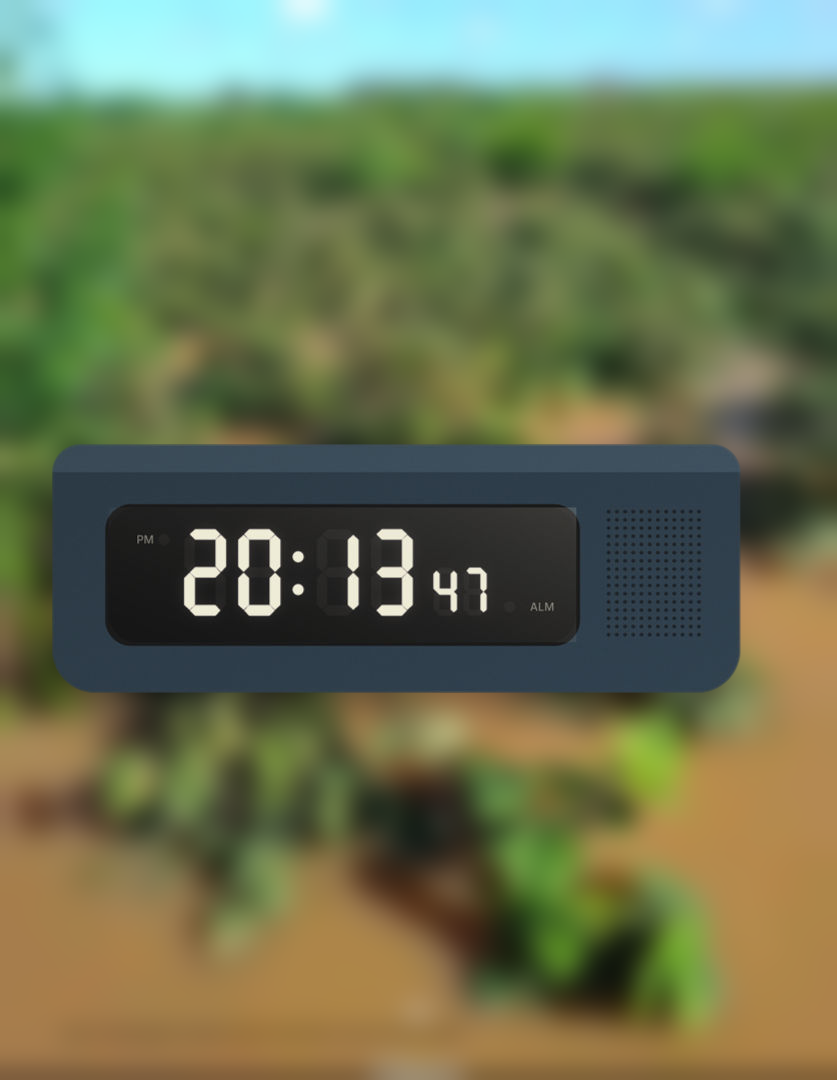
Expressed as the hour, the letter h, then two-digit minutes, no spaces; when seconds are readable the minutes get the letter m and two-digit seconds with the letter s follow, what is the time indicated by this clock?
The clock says 20h13m47s
